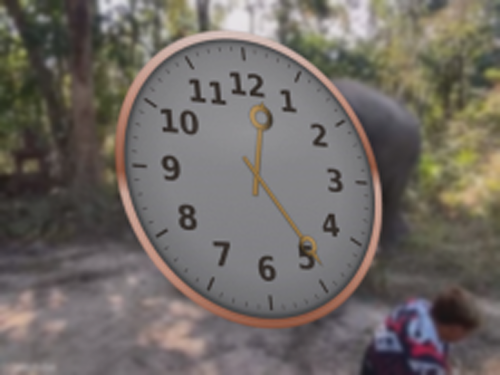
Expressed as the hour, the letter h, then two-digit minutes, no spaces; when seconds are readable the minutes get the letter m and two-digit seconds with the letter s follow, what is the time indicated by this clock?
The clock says 12h24
